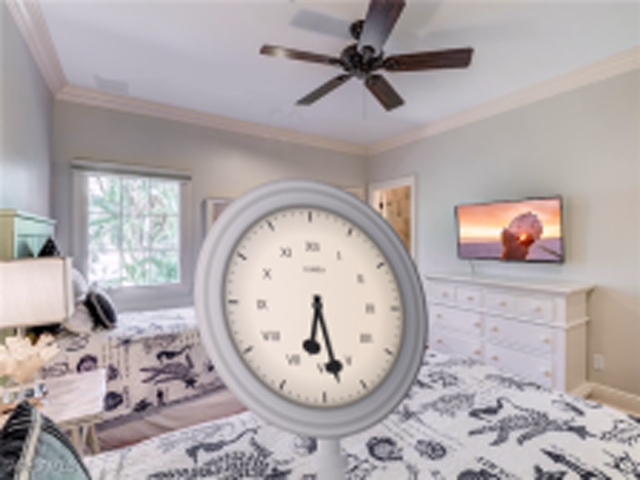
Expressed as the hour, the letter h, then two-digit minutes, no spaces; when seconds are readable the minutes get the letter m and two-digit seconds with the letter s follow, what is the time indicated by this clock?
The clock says 6h28
